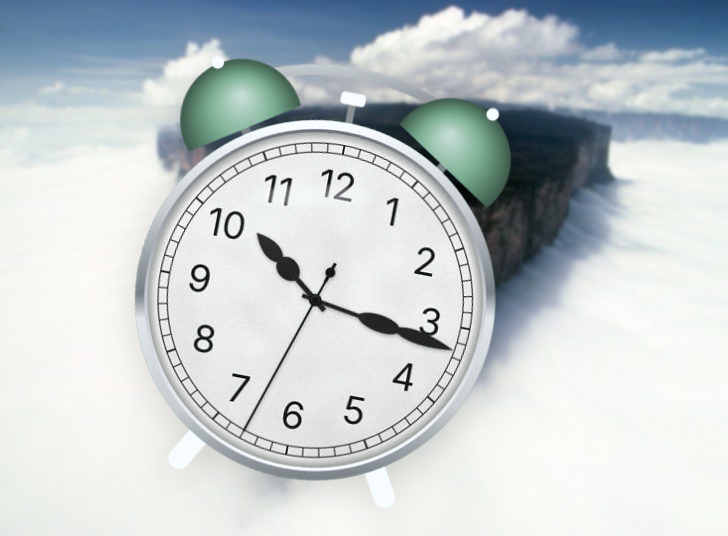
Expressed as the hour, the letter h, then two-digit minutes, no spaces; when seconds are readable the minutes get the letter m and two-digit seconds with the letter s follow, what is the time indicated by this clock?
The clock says 10h16m33s
